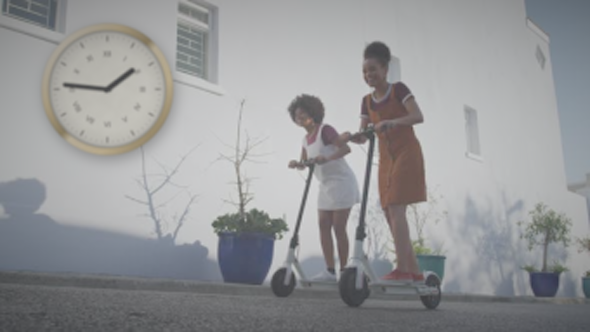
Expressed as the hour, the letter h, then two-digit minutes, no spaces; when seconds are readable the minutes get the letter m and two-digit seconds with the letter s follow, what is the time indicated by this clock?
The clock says 1h46
